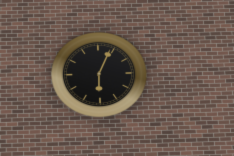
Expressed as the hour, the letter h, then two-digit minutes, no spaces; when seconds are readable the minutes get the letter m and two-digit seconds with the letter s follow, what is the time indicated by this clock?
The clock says 6h04
